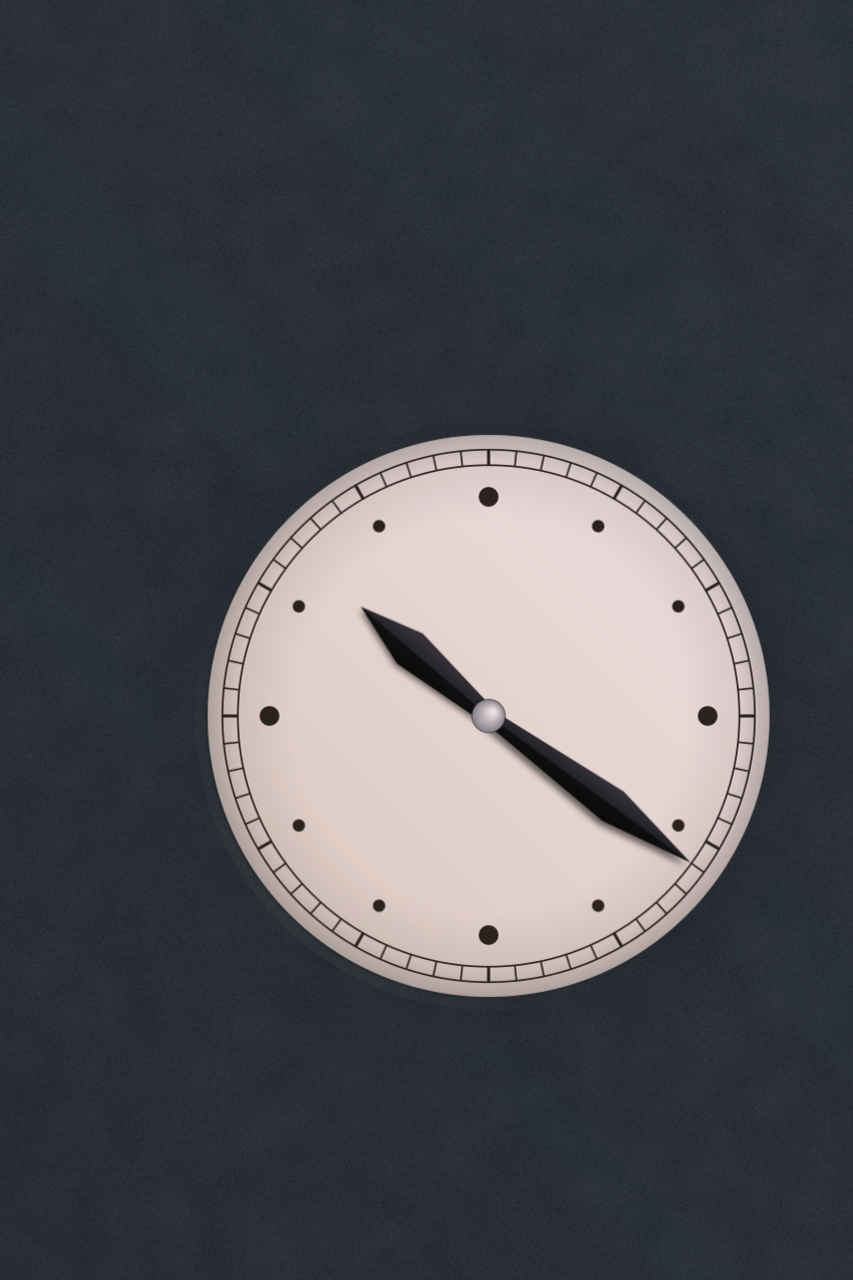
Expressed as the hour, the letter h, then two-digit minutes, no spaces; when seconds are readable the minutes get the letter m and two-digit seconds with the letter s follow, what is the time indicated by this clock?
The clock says 10h21
